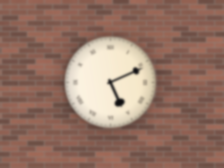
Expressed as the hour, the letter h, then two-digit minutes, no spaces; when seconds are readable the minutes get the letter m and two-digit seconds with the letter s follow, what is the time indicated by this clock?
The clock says 5h11
